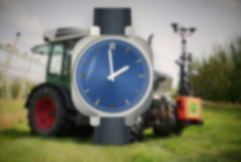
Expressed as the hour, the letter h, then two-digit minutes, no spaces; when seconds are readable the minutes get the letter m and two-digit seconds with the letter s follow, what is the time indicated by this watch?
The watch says 1h59
